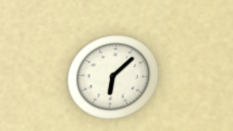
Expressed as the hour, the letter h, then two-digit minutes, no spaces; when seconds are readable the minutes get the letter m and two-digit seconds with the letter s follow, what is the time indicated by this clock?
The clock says 6h07
